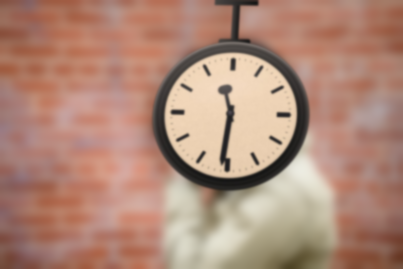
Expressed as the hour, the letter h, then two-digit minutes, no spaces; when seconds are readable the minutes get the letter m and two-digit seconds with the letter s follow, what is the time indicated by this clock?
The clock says 11h31
